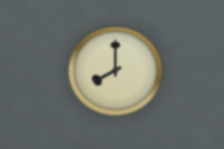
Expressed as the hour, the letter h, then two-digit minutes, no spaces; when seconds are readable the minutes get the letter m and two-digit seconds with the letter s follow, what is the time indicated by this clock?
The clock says 8h00
